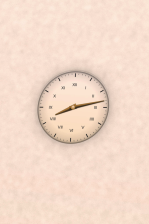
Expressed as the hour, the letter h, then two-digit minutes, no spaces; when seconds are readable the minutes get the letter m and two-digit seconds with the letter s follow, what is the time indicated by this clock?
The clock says 8h13
